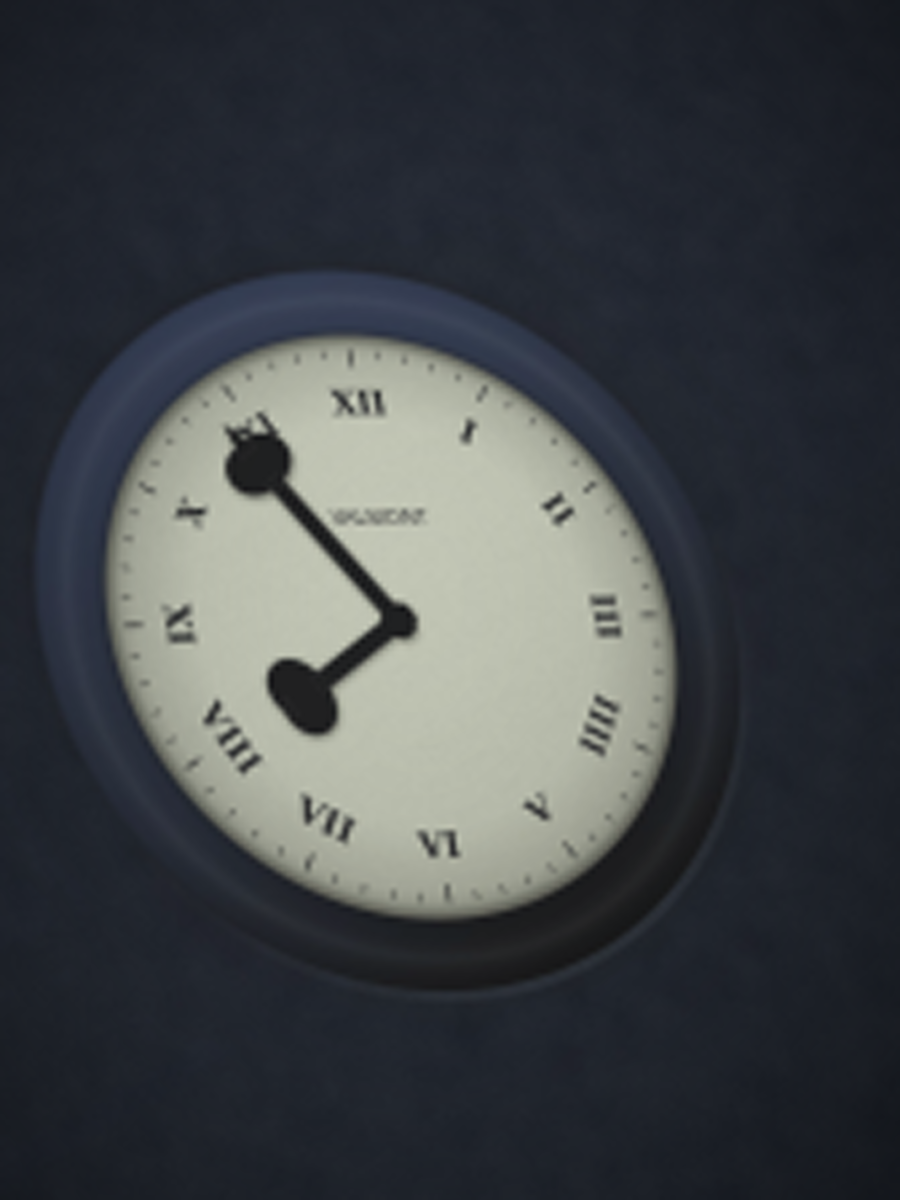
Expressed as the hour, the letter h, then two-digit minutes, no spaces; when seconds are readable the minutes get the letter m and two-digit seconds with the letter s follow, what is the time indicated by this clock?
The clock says 7h54
